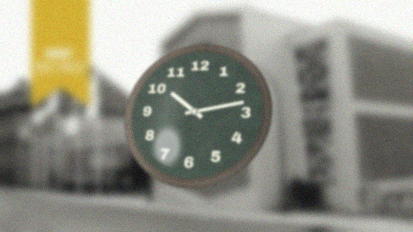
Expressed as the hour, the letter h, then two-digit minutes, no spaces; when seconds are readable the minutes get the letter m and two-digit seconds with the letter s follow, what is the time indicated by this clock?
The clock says 10h13
